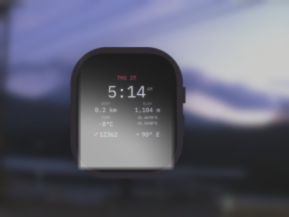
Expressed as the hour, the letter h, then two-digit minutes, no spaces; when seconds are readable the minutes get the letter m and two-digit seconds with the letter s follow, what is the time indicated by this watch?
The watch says 5h14
